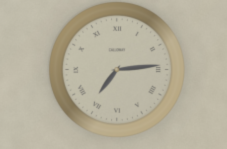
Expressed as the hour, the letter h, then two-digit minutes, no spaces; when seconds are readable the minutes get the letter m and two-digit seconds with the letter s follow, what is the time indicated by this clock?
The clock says 7h14
